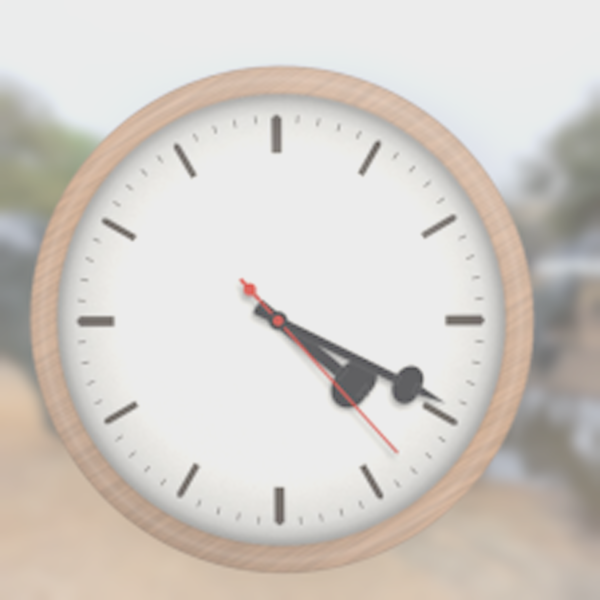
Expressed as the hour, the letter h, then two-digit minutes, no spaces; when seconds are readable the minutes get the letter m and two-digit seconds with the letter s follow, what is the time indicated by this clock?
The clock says 4h19m23s
